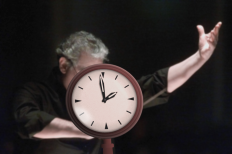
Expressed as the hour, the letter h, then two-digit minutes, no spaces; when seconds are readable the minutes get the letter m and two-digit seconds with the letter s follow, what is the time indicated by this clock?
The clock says 1h59
